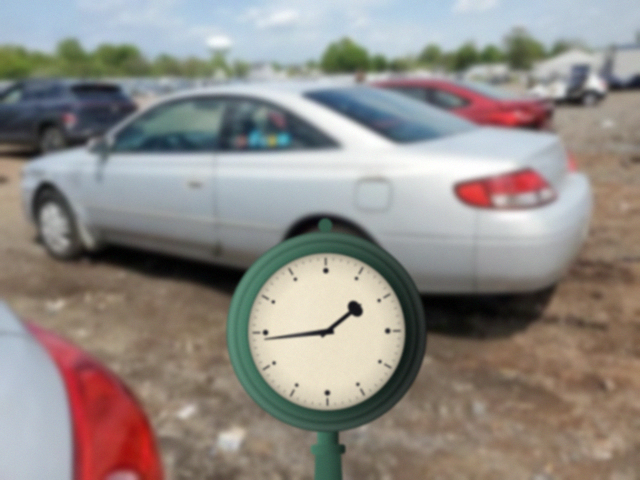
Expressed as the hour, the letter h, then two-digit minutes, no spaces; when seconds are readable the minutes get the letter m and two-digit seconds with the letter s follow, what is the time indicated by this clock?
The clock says 1h44
